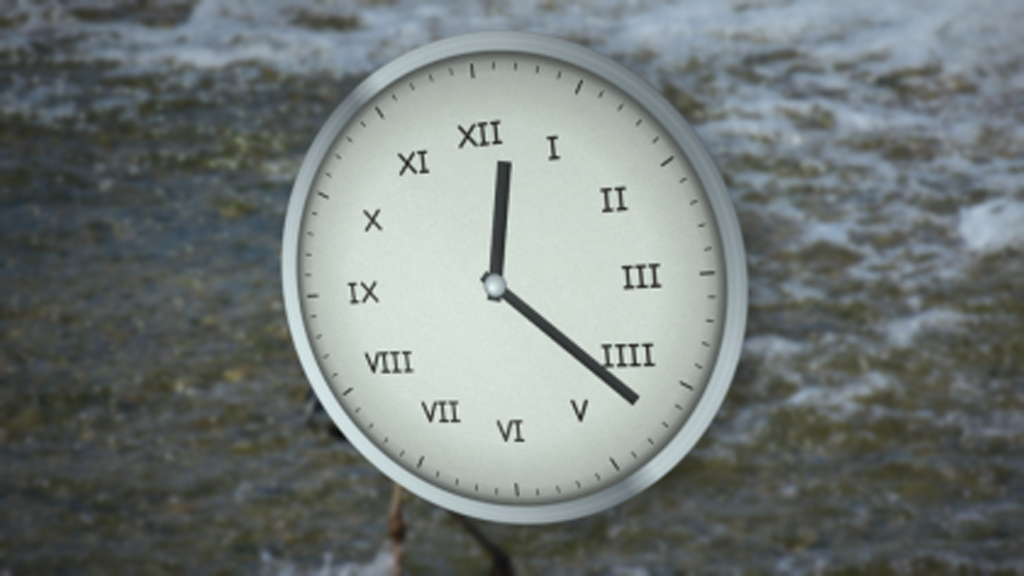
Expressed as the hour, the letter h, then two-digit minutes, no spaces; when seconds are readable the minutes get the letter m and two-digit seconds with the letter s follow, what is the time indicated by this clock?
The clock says 12h22
